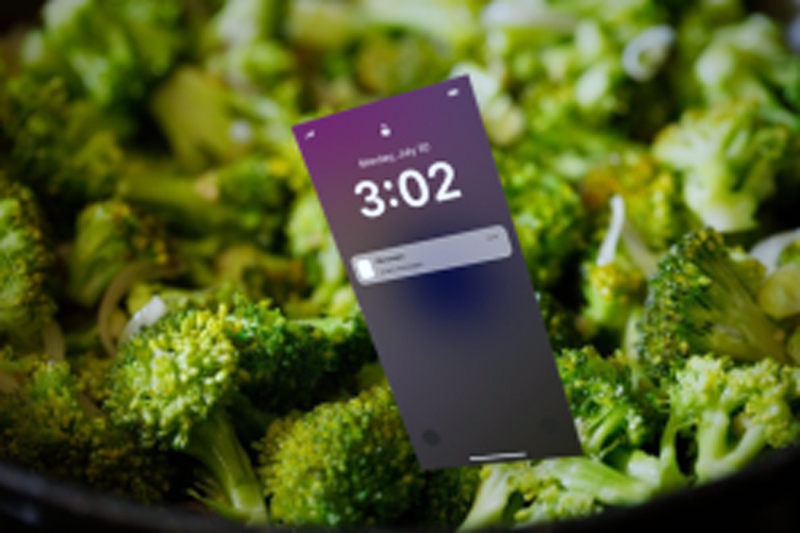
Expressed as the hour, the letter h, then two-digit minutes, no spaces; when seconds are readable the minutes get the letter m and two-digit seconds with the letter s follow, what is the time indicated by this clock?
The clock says 3h02
